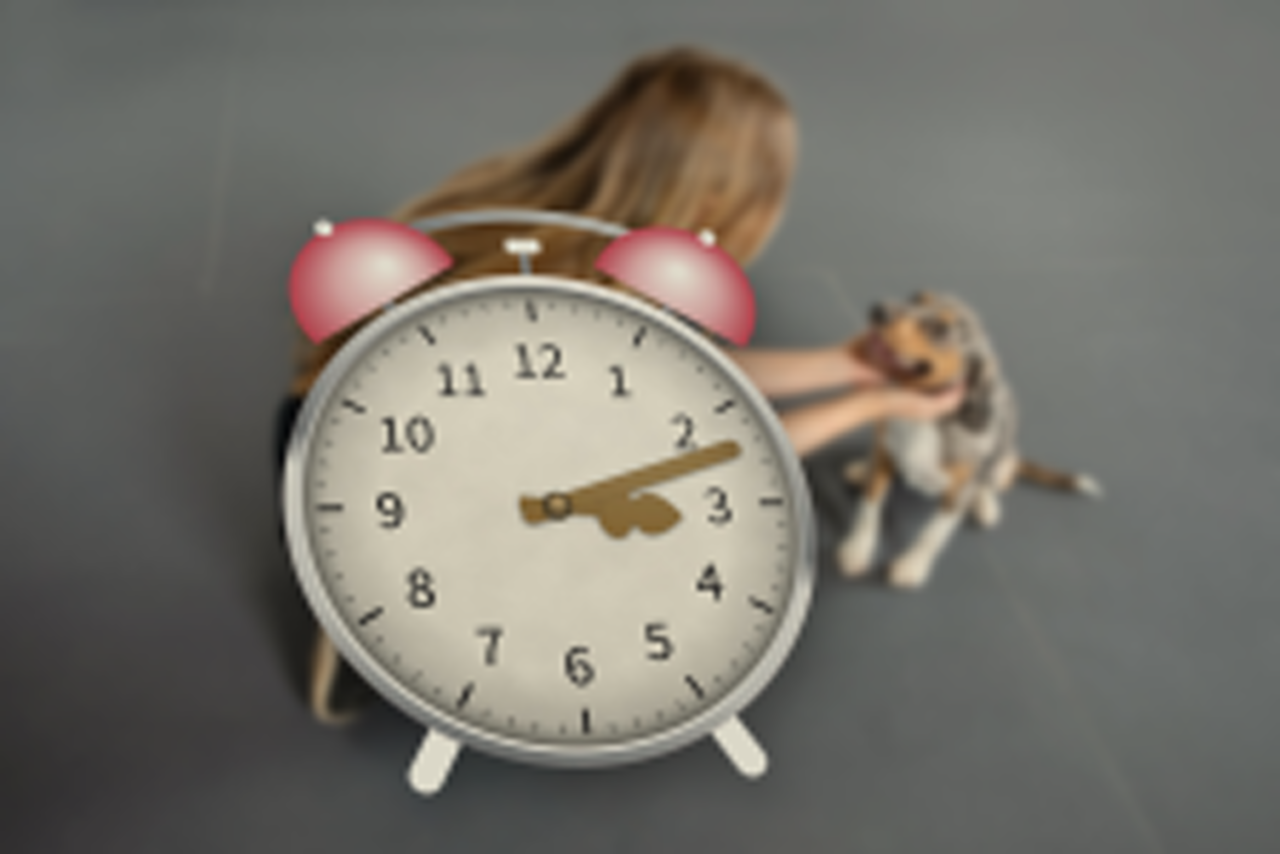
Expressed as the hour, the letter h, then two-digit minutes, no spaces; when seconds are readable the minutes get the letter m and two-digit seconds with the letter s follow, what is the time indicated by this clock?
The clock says 3h12
